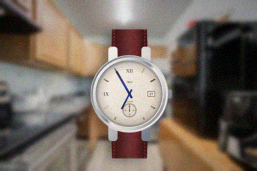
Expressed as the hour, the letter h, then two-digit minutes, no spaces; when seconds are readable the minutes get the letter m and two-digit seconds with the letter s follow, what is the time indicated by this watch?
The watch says 6h55
